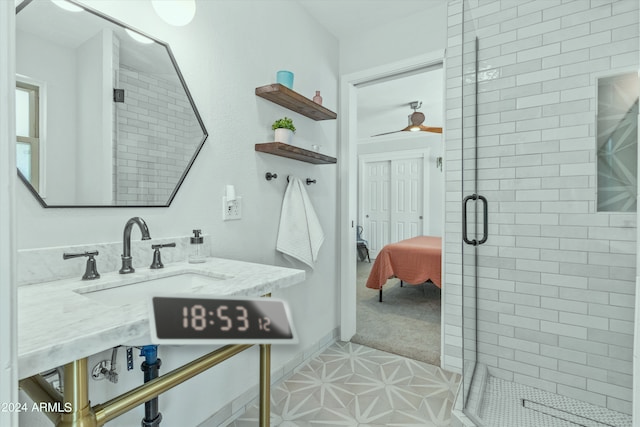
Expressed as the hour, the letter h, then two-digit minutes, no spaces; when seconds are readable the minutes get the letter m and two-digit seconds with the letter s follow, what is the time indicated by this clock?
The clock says 18h53m12s
